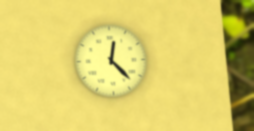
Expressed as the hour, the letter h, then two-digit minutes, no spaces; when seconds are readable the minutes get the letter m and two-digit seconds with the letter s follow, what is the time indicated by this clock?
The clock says 12h23
